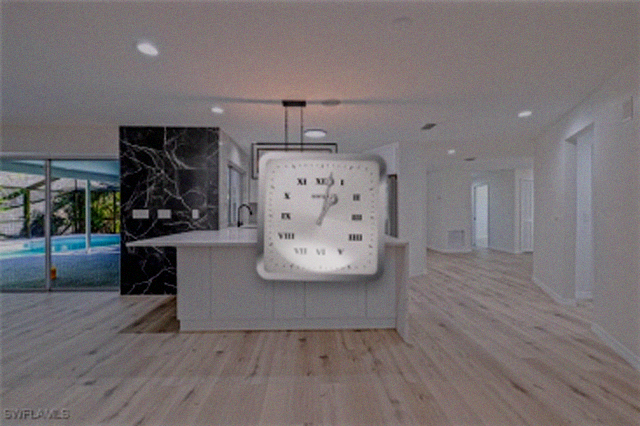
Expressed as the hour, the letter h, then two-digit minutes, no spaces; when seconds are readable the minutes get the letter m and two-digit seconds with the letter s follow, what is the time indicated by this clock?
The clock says 1h02
